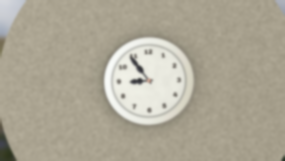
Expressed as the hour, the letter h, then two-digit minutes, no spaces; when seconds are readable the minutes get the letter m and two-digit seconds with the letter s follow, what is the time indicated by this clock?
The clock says 8h54
